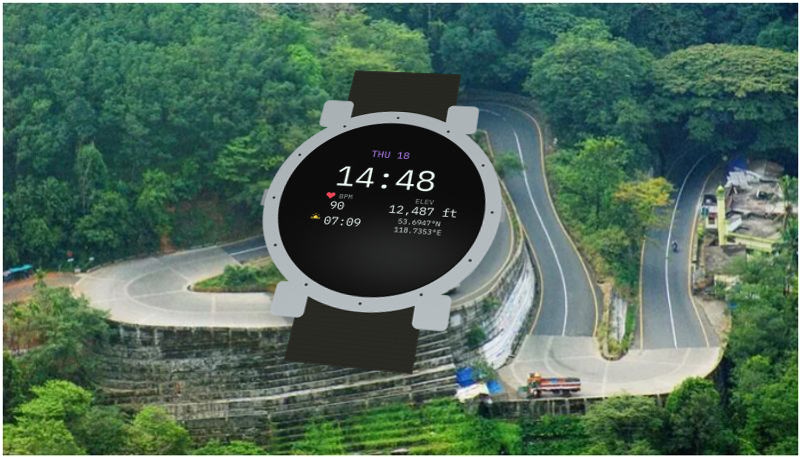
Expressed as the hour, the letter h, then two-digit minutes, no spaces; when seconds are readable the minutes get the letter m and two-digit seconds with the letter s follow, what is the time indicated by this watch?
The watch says 14h48
